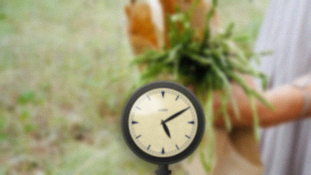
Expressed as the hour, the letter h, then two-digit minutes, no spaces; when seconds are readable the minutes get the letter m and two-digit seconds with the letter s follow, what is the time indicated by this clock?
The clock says 5h10
